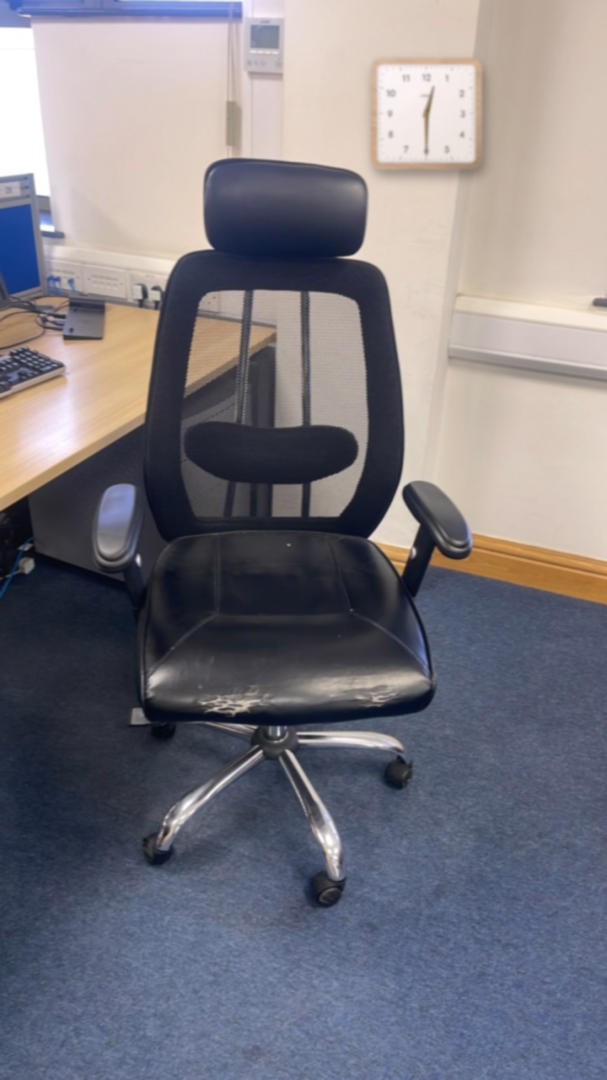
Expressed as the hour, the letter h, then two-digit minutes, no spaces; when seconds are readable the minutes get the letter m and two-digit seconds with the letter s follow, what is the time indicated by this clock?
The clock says 12h30
